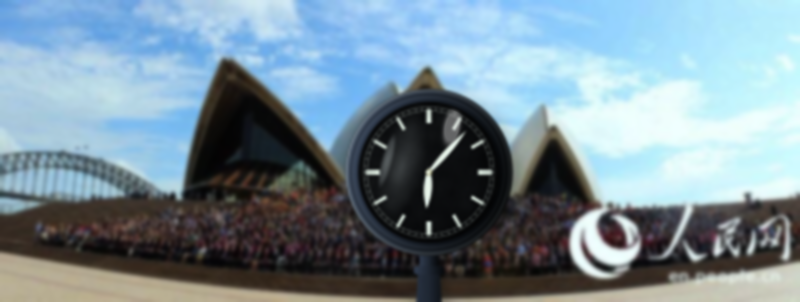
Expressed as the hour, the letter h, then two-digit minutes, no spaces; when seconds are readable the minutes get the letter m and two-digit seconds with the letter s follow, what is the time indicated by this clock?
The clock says 6h07
